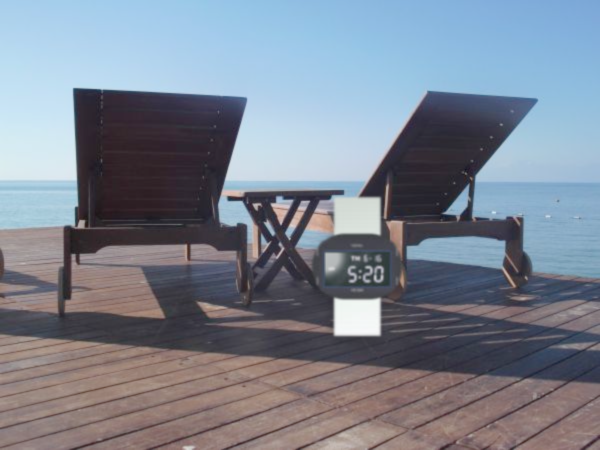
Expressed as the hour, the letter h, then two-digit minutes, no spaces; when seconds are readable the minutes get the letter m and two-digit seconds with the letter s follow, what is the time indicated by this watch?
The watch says 5h20
